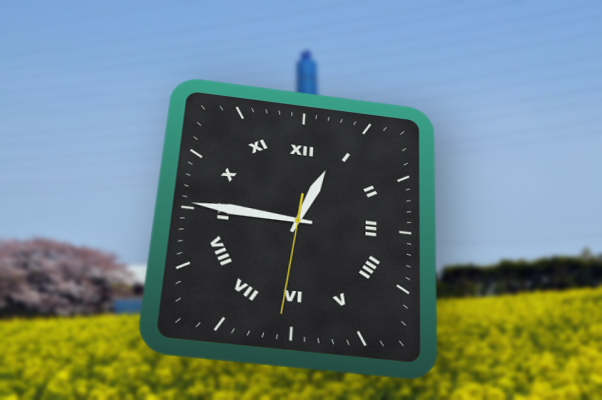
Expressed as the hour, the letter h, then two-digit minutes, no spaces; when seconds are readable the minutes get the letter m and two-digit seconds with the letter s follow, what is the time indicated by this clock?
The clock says 12h45m31s
